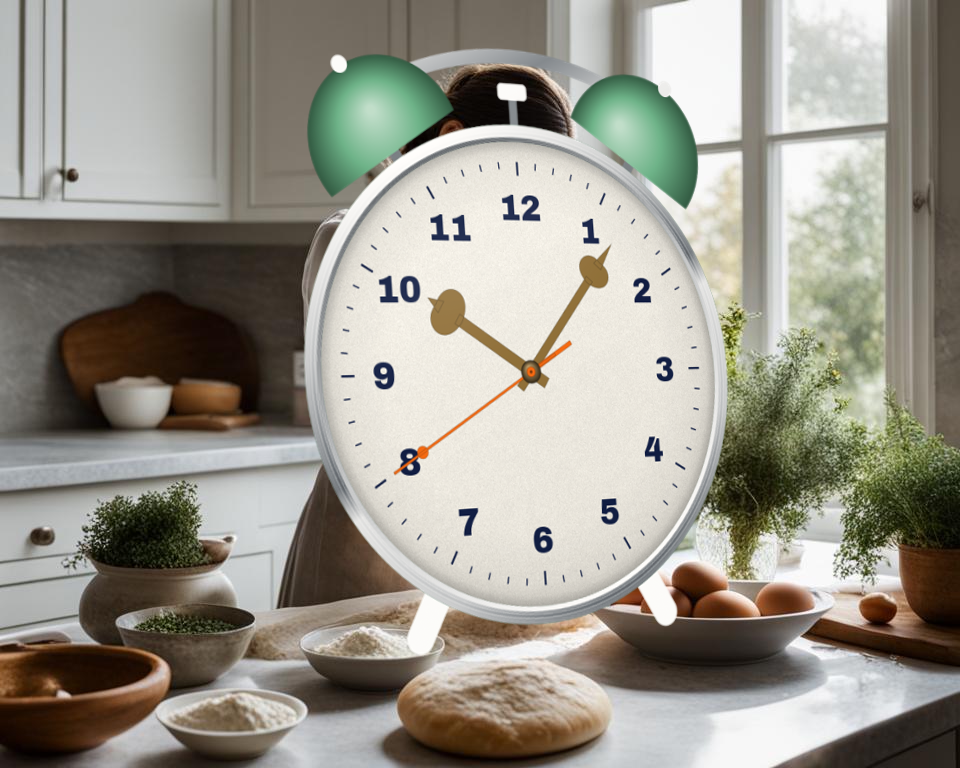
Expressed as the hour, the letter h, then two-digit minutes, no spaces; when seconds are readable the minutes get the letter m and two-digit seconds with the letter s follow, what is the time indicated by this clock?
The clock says 10h06m40s
